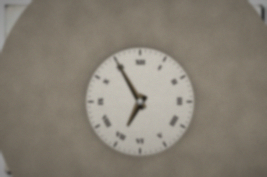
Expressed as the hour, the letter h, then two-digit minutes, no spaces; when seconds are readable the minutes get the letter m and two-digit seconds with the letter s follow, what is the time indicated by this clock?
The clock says 6h55
